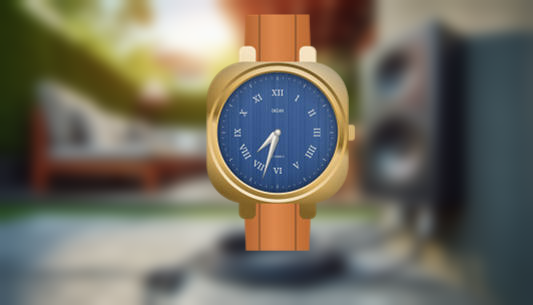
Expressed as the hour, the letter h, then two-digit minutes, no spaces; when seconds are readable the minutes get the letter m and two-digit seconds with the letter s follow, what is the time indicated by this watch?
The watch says 7h33
